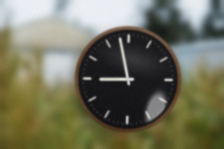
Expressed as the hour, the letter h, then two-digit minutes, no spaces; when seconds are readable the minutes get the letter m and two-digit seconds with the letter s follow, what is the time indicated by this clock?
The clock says 8h58
